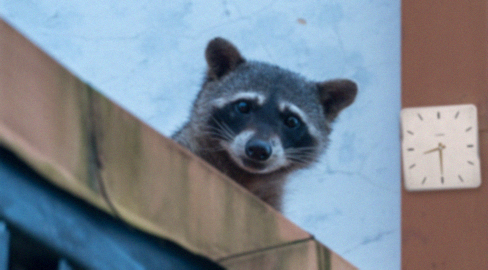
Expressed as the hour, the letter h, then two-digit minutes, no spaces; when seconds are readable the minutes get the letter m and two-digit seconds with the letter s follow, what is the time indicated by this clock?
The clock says 8h30
